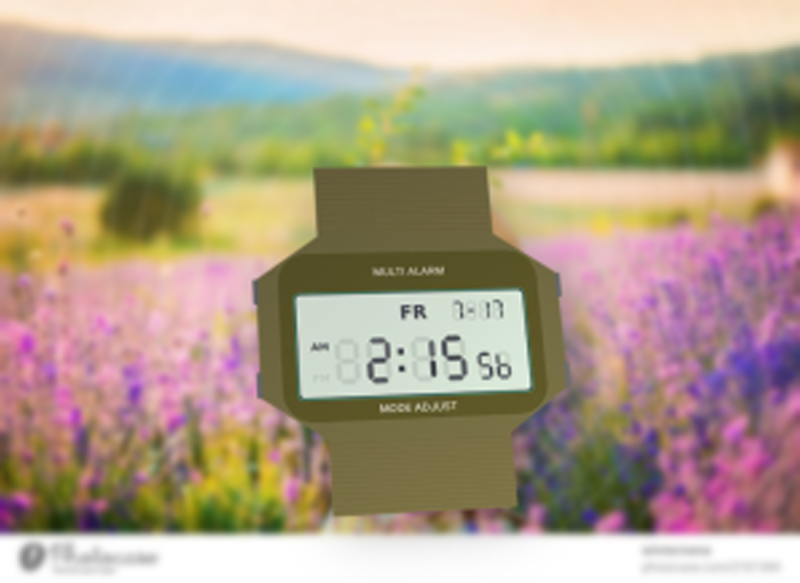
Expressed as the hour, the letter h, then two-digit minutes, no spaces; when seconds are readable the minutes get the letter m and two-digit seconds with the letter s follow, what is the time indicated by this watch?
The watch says 2h15m56s
